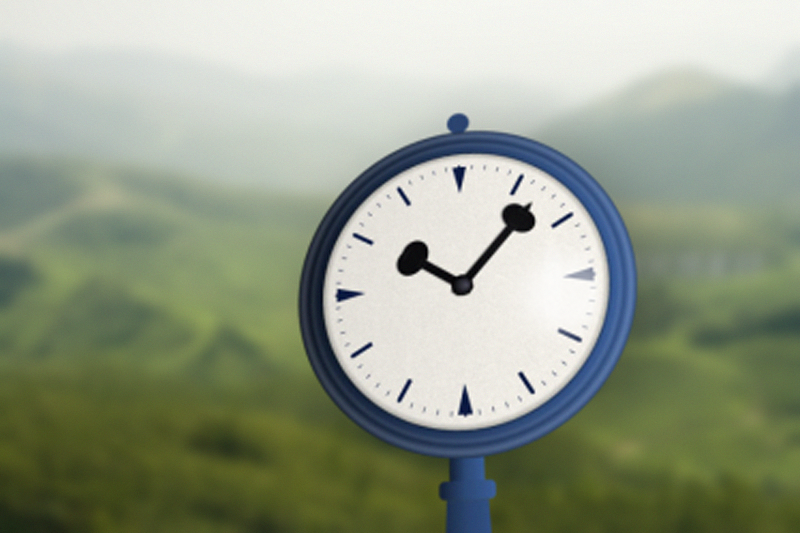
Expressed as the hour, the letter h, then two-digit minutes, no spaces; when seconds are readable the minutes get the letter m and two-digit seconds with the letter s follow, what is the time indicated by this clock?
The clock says 10h07
